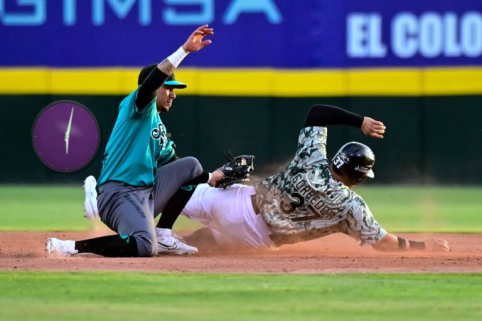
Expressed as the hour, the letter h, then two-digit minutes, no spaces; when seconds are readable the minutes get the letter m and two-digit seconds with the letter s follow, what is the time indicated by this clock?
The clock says 6h02
